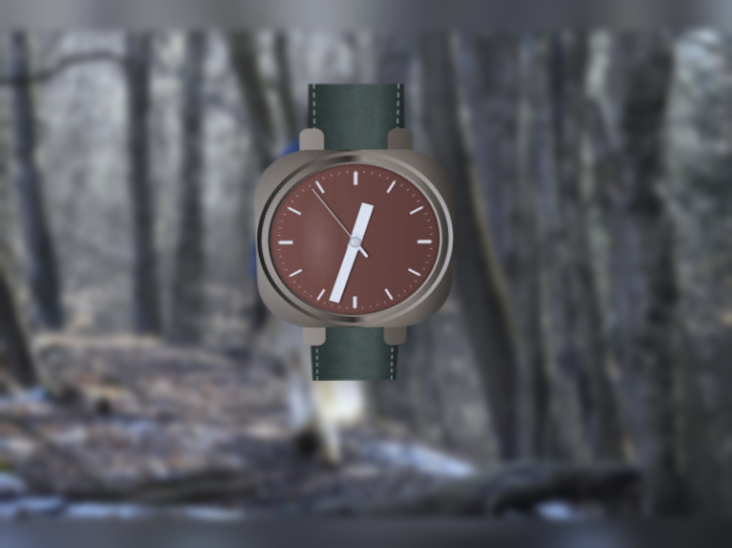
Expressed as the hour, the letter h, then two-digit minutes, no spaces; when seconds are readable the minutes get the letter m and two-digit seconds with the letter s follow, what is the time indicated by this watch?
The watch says 12h32m54s
